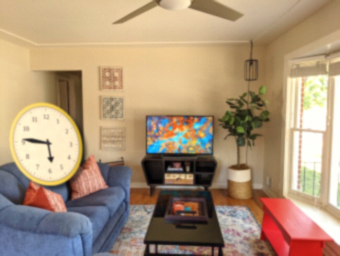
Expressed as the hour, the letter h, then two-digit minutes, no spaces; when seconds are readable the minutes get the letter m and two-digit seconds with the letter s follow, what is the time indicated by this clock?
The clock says 5h46
